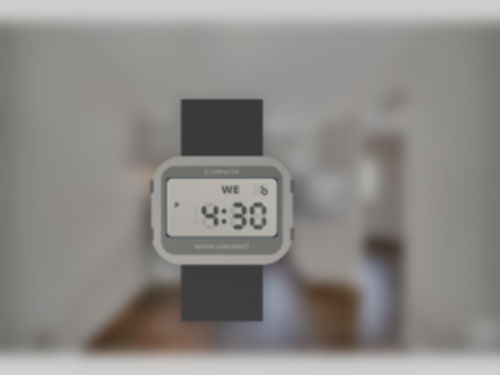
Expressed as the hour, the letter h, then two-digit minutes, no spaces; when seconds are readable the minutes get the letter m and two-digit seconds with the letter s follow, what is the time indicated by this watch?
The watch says 4h30
